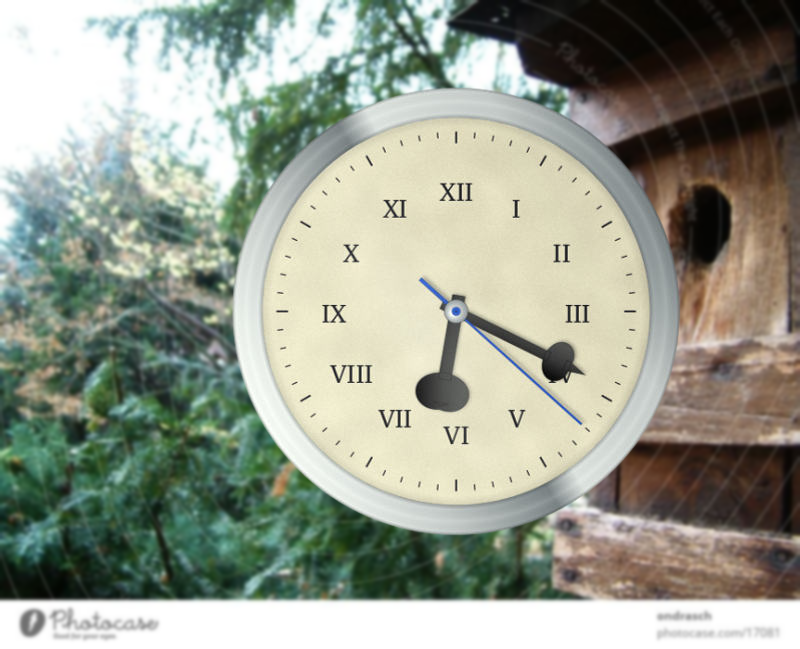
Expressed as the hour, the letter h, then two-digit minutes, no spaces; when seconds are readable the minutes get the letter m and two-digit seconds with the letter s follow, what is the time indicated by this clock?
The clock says 6h19m22s
